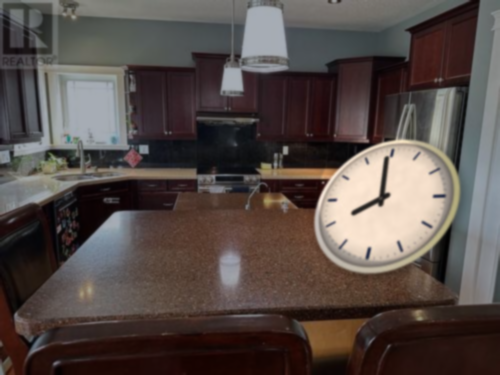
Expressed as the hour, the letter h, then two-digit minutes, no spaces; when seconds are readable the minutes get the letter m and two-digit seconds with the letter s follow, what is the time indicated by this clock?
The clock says 7h59
